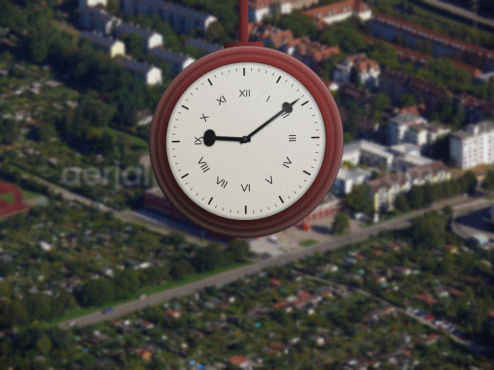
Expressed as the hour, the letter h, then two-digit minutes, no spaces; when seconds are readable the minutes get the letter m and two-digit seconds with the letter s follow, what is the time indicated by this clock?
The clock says 9h09
